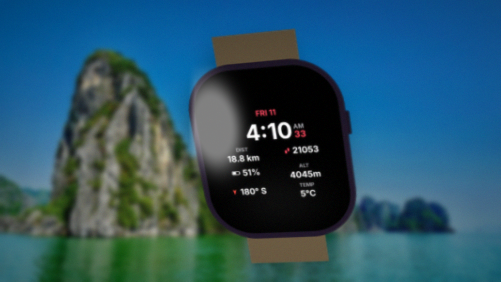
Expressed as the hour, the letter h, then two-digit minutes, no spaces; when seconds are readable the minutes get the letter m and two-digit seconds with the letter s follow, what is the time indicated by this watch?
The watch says 4h10m33s
